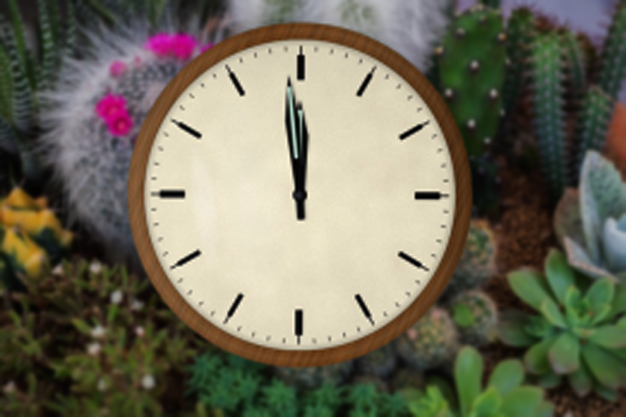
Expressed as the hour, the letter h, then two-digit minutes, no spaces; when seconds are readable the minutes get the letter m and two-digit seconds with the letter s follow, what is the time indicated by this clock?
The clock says 11h59
